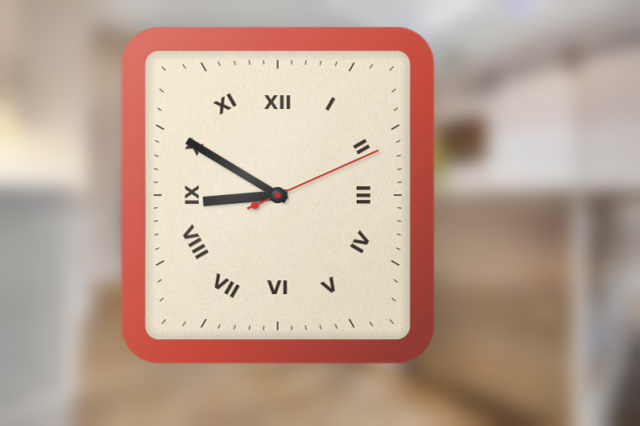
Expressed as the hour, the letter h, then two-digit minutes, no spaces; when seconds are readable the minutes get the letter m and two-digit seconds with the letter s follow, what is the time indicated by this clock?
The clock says 8h50m11s
